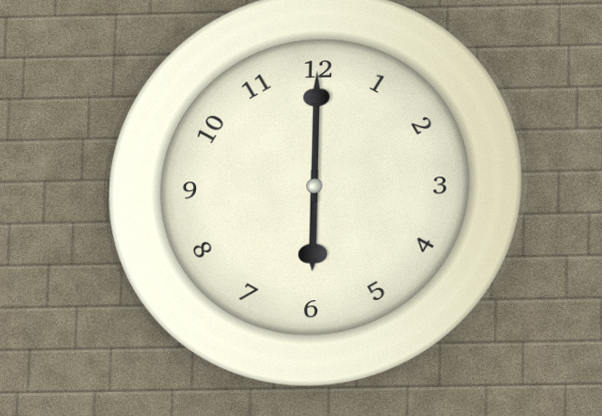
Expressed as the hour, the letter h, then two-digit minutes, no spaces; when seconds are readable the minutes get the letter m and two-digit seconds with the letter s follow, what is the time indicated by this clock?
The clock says 6h00
